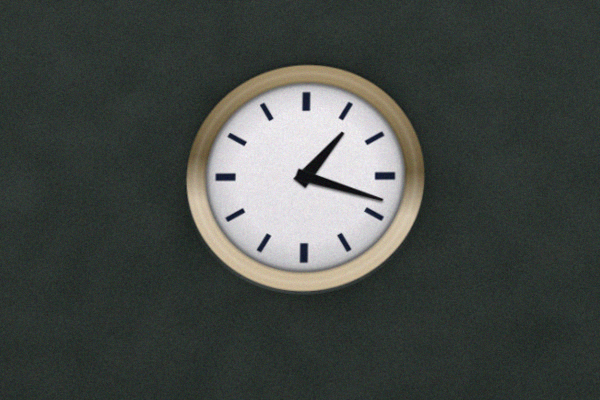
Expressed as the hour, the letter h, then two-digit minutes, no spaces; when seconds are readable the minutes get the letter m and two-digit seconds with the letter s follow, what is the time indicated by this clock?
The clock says 1h18
